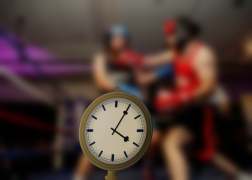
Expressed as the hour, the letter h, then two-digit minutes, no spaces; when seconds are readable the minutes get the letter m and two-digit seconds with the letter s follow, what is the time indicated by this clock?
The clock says 4h05
